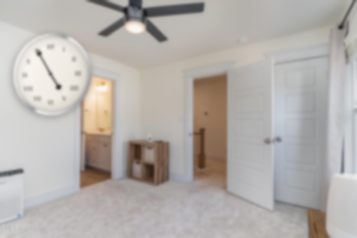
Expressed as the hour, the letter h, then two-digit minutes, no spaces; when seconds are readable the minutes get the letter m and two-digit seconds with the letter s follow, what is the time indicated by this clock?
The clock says 4h55
